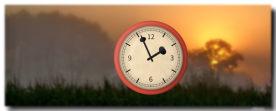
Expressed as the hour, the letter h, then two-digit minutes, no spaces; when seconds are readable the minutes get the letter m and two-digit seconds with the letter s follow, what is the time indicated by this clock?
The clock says 1h56
